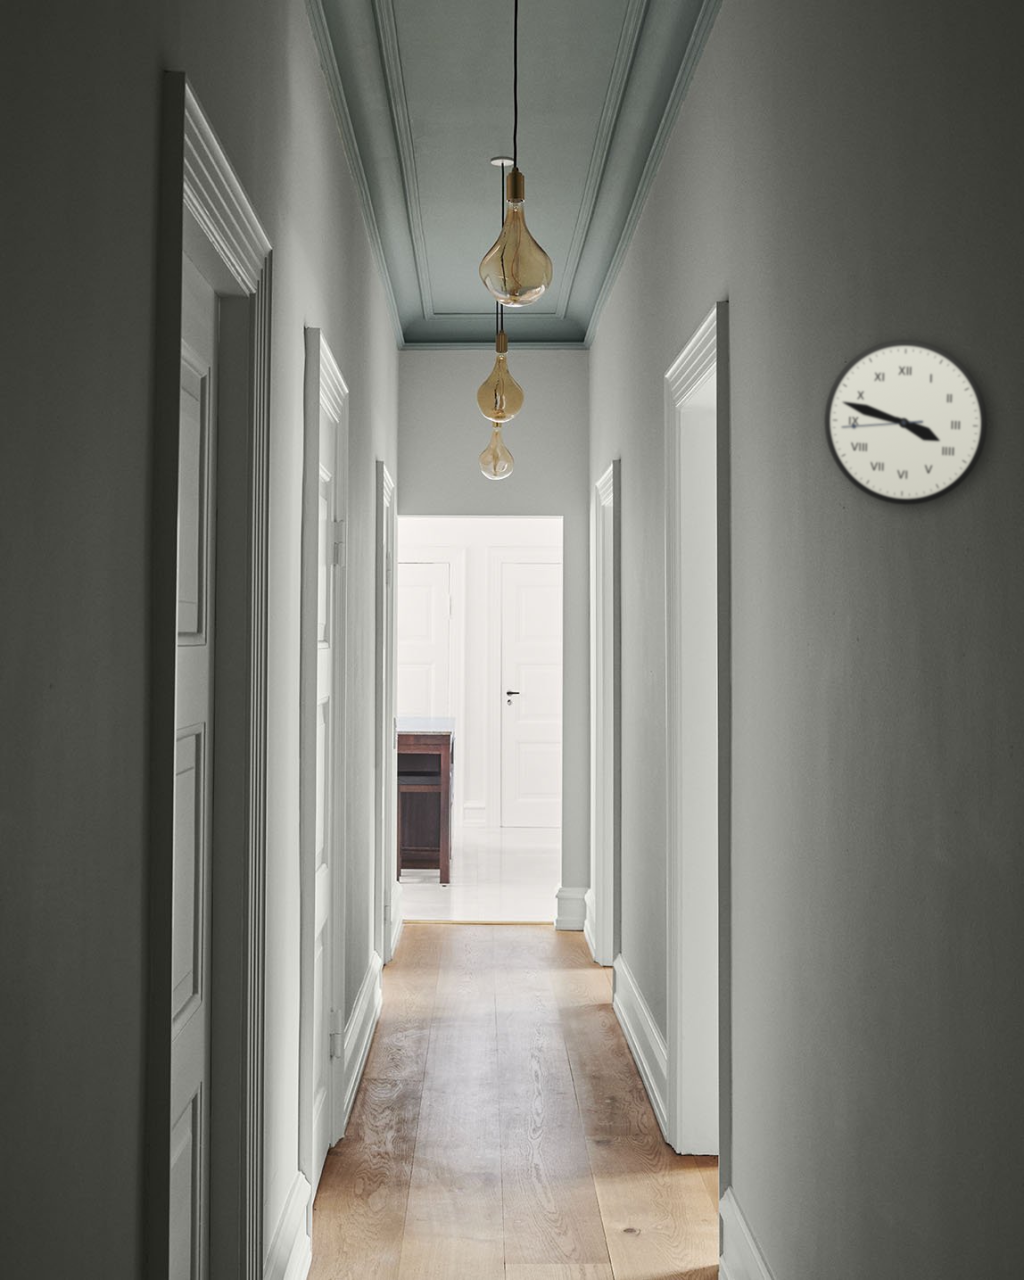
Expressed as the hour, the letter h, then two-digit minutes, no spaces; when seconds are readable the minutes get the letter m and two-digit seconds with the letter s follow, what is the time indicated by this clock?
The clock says 3h47m44s
